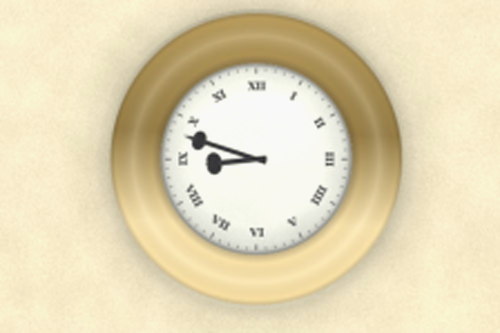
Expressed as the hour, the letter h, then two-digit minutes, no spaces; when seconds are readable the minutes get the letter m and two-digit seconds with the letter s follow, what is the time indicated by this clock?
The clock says 8h48
